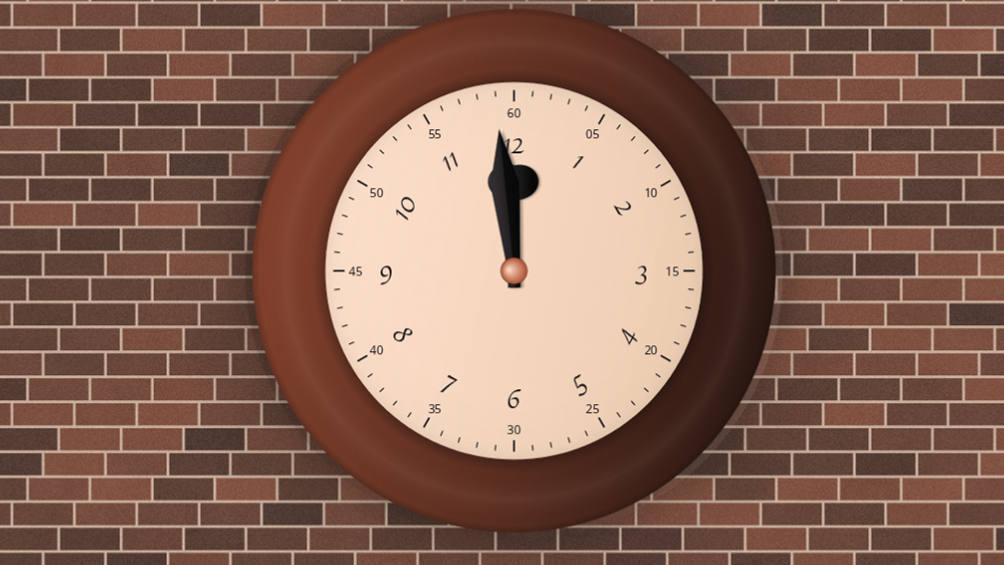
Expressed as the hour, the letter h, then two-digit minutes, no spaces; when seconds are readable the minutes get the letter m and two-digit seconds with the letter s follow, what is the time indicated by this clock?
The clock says 11h59
